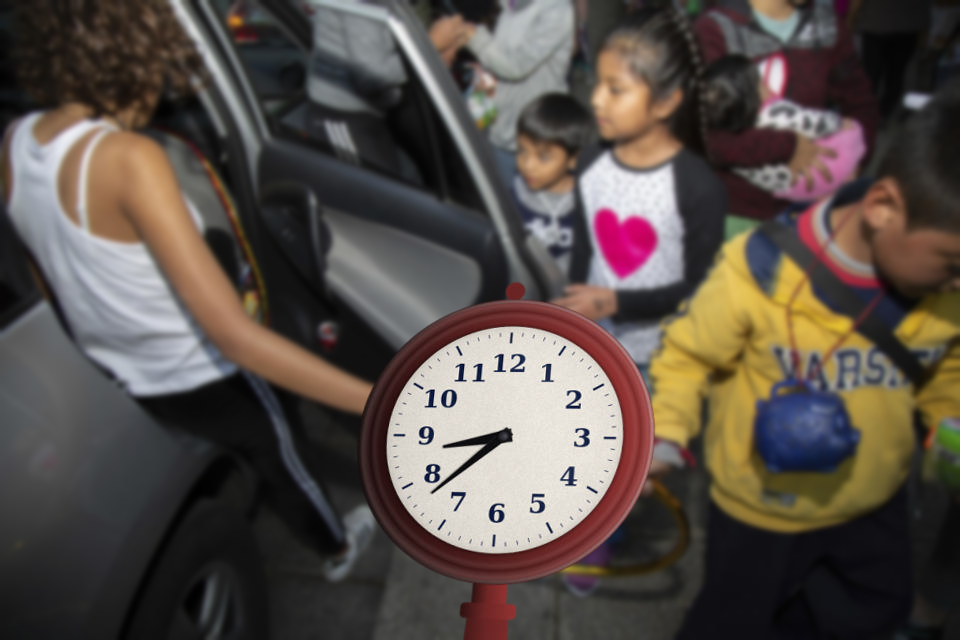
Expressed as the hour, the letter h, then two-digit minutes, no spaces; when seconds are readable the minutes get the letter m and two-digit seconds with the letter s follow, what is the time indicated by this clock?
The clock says 8h38
